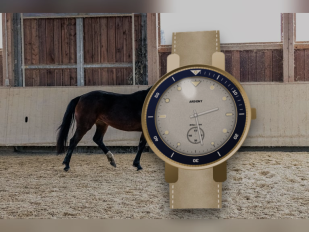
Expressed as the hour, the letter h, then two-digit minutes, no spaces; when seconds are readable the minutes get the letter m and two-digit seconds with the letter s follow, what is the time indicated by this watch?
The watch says 2h28
